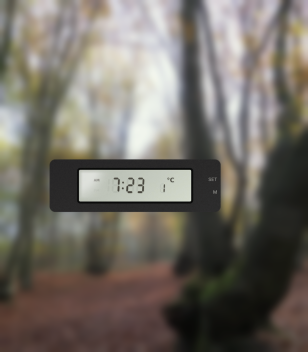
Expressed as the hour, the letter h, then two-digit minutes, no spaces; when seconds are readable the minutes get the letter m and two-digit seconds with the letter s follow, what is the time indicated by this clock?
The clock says 7h23
